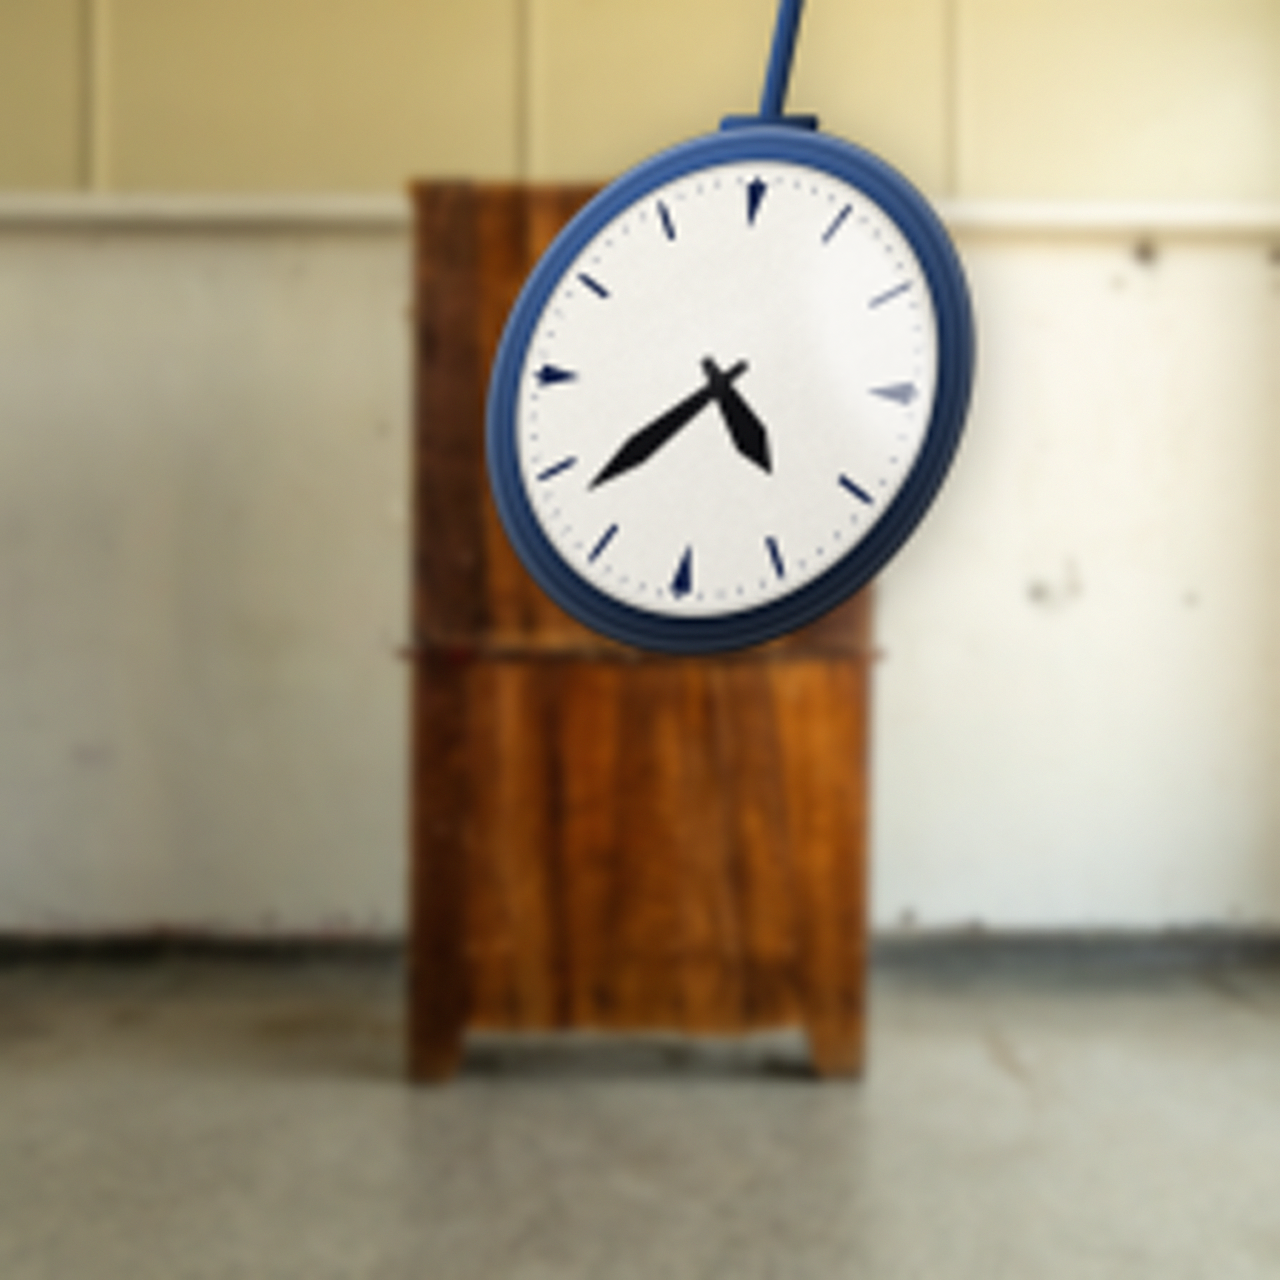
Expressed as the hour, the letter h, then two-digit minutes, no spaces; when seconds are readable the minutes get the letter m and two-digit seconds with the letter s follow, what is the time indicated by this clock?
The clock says 4h38
